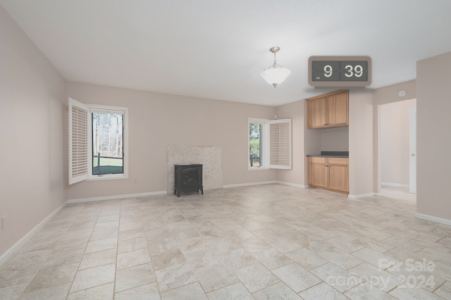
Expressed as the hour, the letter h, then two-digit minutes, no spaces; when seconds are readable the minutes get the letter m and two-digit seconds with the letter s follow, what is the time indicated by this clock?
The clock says 9h39
